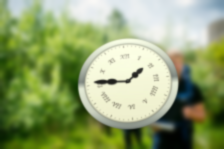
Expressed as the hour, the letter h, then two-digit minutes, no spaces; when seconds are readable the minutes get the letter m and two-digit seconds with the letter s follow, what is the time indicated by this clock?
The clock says 1h46
